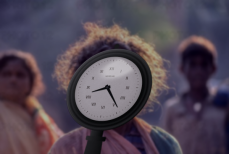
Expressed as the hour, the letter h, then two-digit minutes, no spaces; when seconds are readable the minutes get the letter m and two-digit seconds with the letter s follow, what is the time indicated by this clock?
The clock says 8h24
